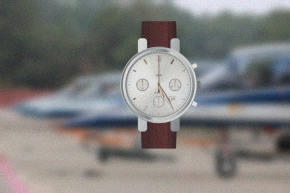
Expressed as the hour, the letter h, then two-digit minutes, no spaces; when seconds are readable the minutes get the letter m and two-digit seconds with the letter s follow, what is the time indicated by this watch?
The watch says 5h25
